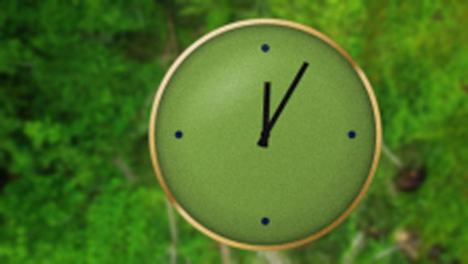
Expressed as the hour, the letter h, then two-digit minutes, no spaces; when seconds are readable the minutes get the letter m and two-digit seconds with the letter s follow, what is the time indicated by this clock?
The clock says 12h05
